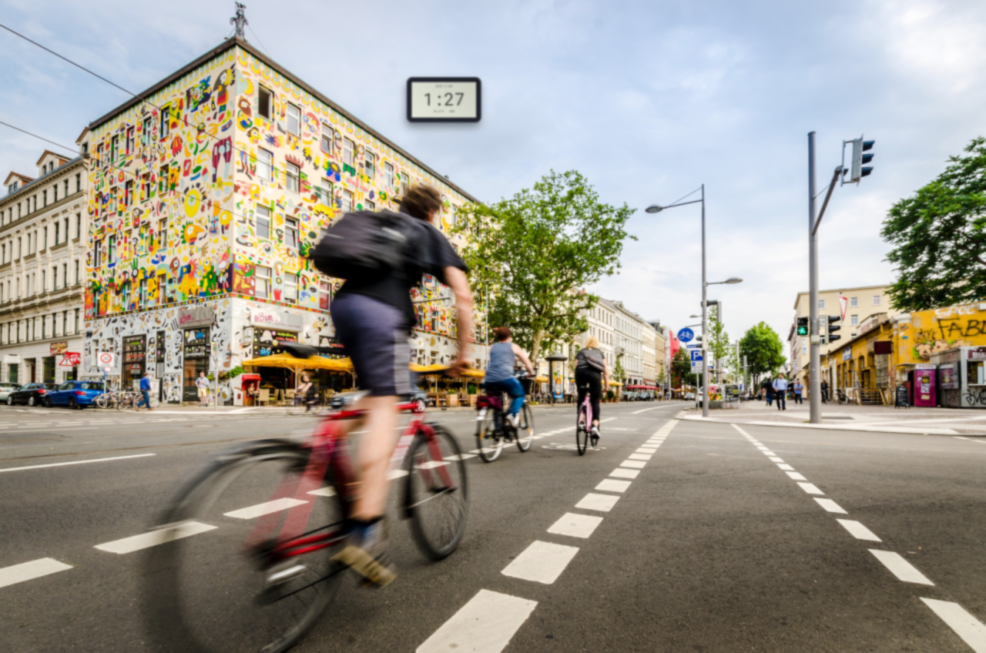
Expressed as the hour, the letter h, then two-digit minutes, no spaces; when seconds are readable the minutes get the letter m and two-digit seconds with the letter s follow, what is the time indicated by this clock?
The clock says 1h27
